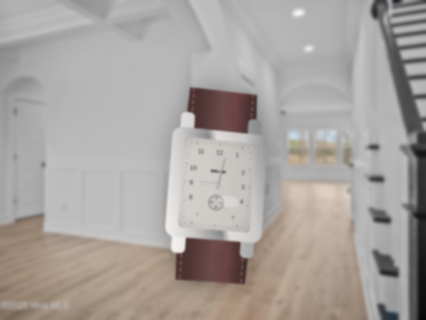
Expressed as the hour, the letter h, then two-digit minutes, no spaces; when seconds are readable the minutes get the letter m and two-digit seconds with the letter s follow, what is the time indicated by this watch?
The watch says 9h02
